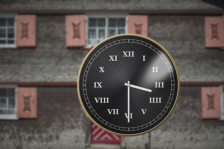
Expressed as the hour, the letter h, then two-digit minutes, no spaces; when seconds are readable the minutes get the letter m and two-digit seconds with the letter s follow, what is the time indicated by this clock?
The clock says 3h30
